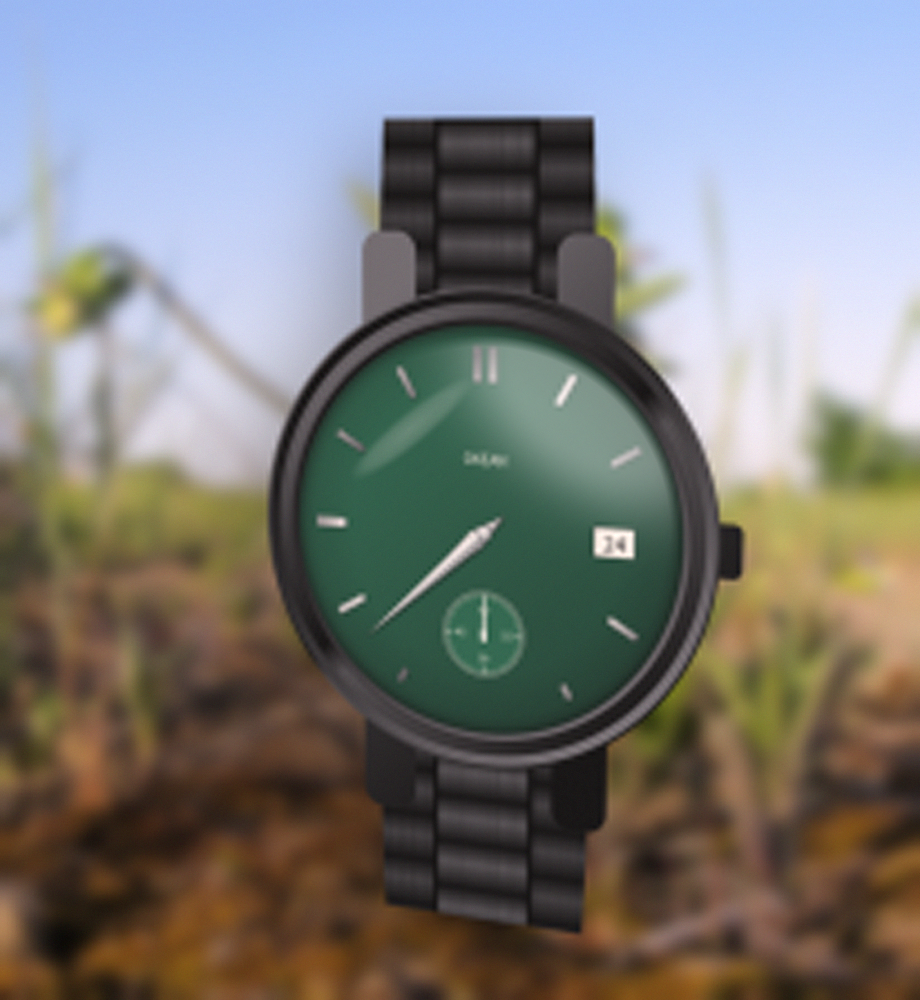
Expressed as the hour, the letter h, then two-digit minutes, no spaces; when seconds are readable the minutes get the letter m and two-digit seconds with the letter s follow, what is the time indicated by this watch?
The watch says 7h38
